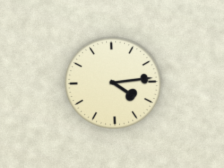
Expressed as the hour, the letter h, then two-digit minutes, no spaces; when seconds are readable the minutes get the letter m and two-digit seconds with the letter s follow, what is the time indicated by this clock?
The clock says 4h14
